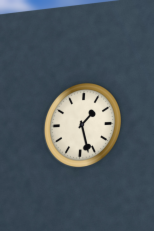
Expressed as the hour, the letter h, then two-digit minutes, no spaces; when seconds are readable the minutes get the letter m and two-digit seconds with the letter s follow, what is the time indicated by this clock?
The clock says 1h27
